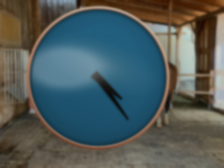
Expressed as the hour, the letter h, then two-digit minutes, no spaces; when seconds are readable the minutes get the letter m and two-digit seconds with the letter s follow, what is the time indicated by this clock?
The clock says 4h24
